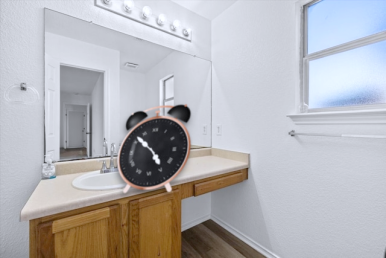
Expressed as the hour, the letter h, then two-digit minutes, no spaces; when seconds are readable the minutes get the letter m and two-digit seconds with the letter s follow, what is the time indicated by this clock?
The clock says 4h52
